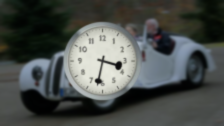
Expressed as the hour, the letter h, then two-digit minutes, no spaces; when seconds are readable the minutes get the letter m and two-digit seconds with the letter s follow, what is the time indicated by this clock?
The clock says 3h32
